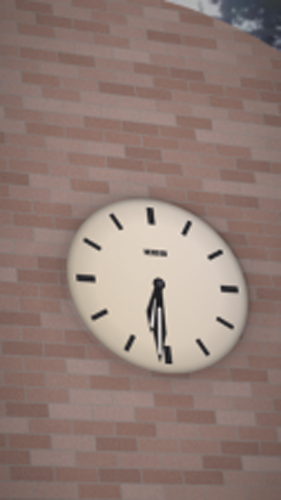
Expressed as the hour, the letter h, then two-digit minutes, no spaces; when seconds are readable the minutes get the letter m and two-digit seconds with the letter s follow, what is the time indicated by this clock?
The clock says 6h31
